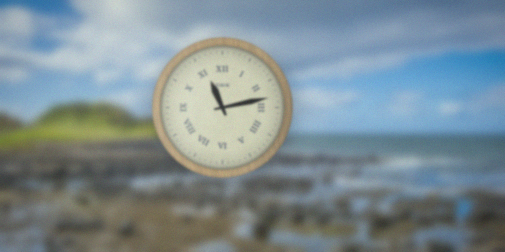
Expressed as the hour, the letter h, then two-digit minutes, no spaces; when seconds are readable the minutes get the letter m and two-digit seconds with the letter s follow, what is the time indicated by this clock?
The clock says 11h13
